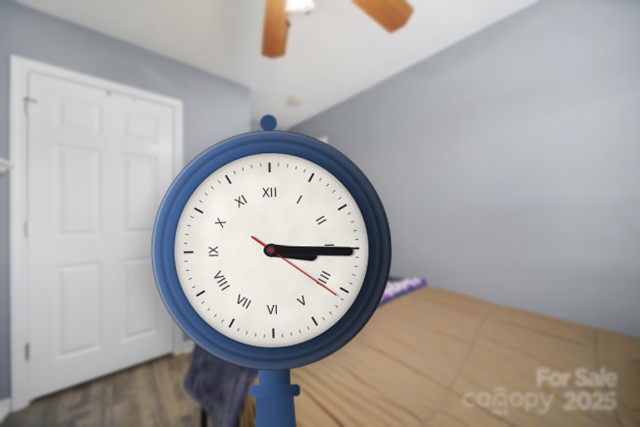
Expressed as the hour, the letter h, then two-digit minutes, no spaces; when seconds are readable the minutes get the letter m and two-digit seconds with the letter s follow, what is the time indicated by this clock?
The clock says 3h15m21s
